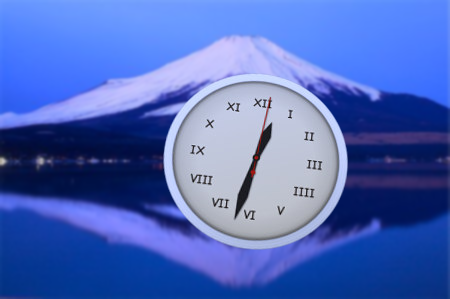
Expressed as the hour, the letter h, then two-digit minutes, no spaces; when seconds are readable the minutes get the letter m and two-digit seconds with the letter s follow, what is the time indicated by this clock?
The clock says 12h32m01s
